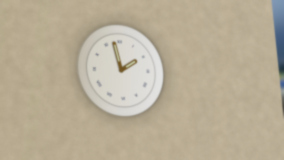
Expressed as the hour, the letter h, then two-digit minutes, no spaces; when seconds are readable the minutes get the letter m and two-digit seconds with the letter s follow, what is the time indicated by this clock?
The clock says 1h58
